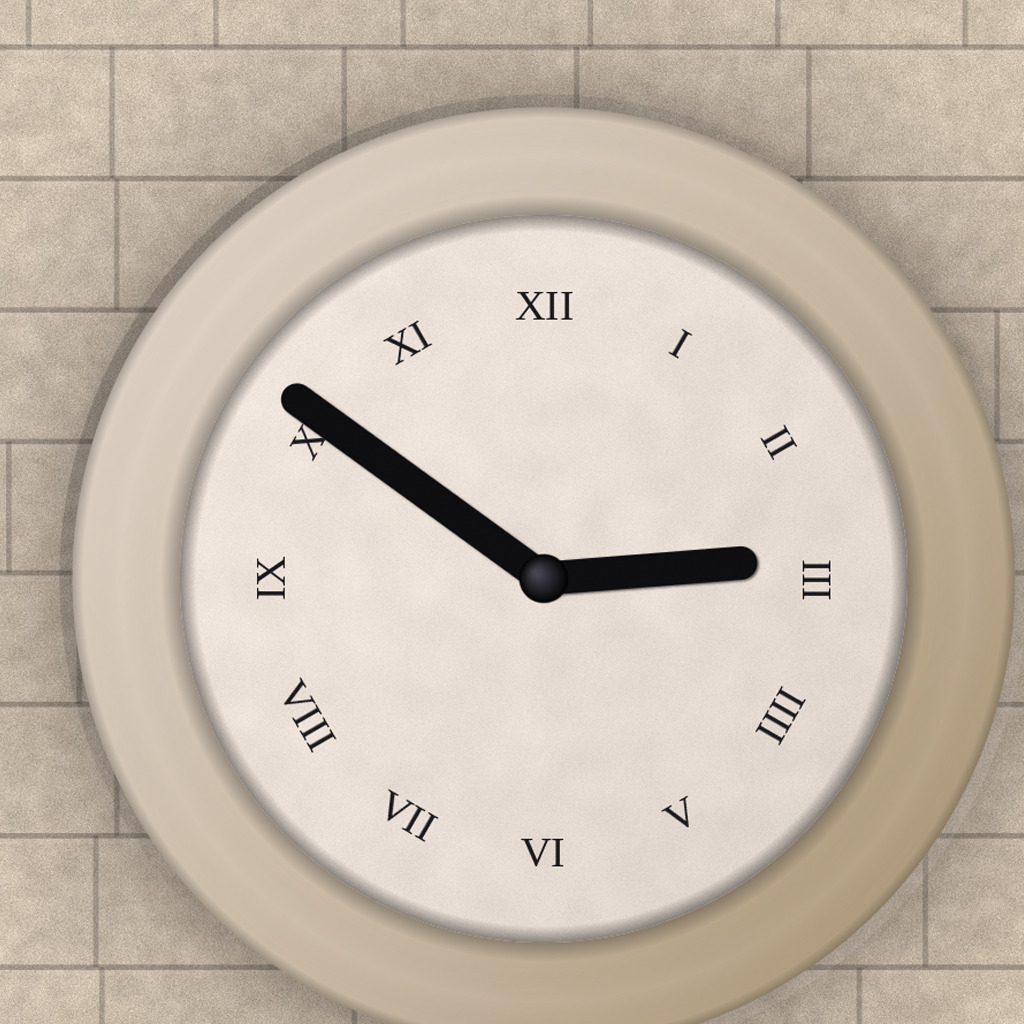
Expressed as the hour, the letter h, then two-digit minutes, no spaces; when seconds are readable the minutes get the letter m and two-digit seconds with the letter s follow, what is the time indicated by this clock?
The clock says 2h51
